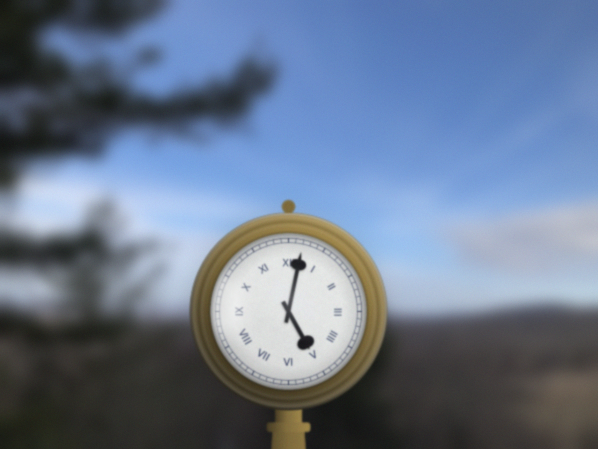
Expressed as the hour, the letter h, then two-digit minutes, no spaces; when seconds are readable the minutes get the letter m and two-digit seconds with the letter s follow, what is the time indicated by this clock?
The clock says 5h02
